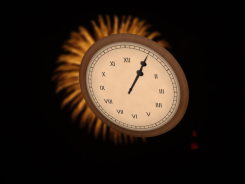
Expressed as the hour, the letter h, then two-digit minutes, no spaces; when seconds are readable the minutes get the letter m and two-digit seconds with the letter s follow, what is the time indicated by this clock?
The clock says 1h05
